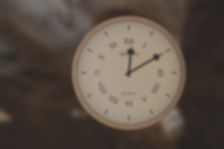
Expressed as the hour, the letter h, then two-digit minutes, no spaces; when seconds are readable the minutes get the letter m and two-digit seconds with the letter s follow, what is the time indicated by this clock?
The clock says 12h10
